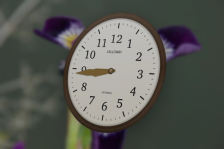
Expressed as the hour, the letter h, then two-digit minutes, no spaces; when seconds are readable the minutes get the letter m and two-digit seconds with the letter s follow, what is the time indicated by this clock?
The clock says 8h44
